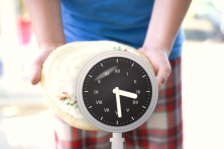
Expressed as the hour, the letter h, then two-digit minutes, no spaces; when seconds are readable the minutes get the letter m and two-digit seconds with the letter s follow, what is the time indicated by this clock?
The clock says 3h29
